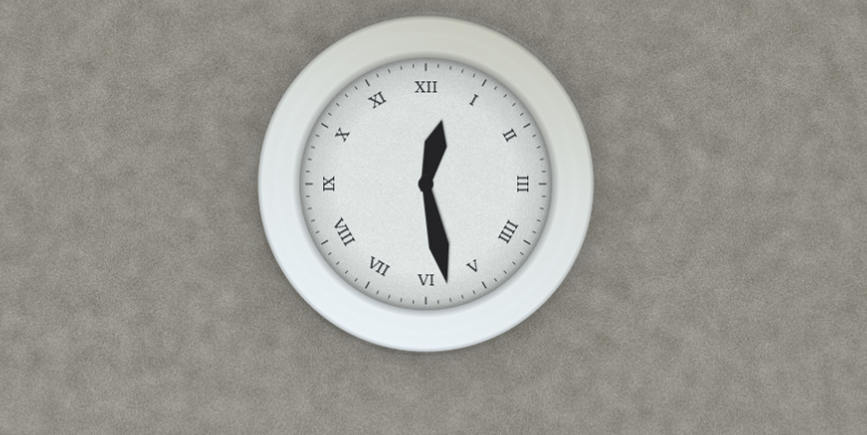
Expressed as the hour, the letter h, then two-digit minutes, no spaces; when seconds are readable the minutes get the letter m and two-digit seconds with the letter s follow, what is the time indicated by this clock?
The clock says 12h28
